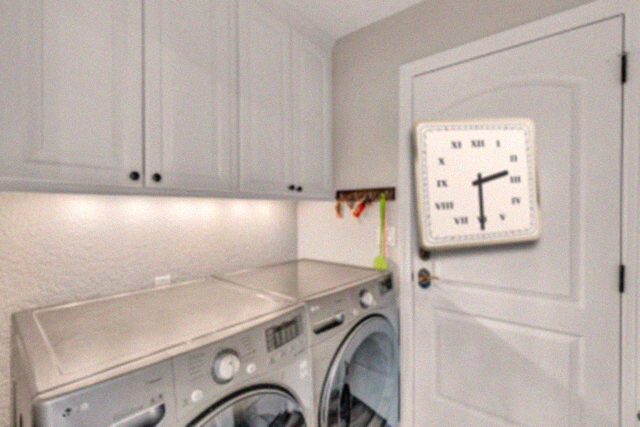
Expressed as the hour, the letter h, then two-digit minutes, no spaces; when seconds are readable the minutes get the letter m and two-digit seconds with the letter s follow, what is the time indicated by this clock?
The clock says 2h30
